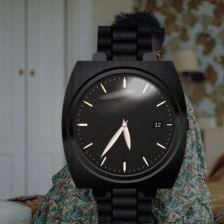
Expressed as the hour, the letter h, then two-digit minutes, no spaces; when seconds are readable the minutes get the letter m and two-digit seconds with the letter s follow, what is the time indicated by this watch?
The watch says 5h36
